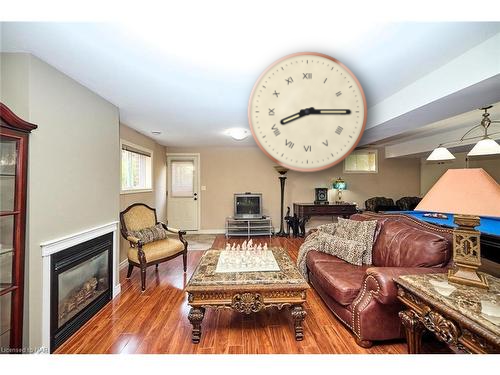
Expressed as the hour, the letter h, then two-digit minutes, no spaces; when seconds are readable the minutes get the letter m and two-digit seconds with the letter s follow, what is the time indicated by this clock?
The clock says 8h15
